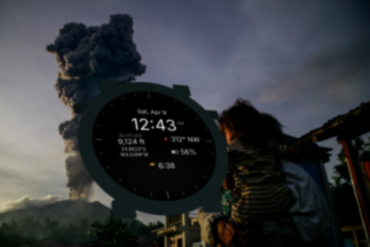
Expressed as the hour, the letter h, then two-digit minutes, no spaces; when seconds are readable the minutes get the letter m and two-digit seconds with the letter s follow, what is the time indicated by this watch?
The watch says 12h43
